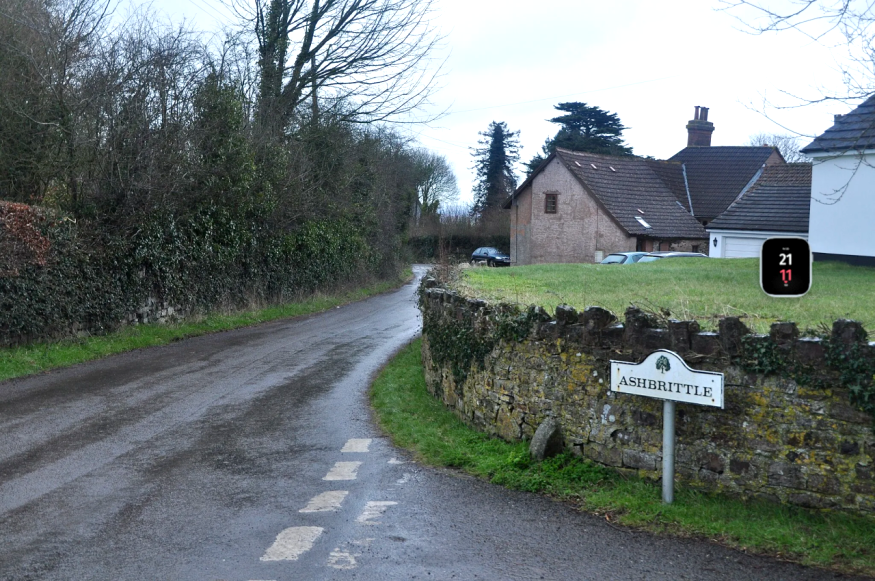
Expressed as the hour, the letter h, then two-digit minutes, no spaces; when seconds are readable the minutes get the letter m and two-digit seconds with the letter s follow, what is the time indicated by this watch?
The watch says 21h11
